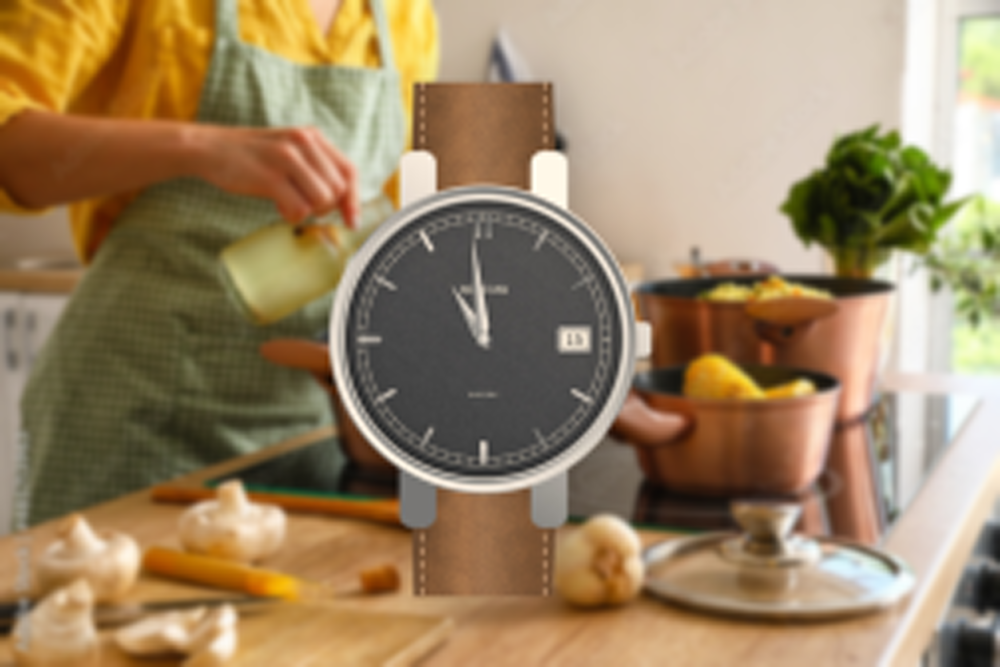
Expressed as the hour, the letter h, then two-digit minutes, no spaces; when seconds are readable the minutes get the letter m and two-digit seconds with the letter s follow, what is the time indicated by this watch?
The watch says 10h59
